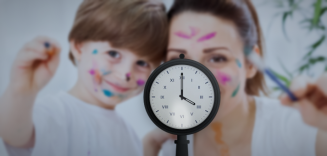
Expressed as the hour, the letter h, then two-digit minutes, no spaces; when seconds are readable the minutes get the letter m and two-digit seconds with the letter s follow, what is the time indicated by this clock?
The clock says 4h00
